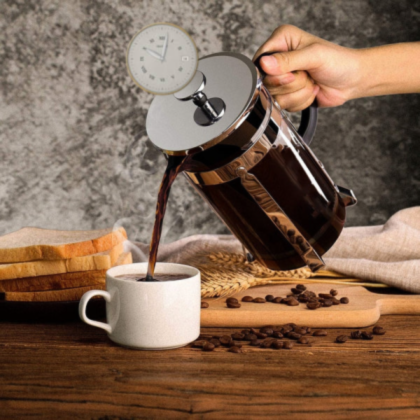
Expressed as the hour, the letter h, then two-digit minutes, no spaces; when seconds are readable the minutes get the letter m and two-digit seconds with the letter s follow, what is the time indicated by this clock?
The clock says 10h02
